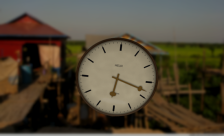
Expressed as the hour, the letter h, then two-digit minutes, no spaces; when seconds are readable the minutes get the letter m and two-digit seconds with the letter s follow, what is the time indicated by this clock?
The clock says 6h18
